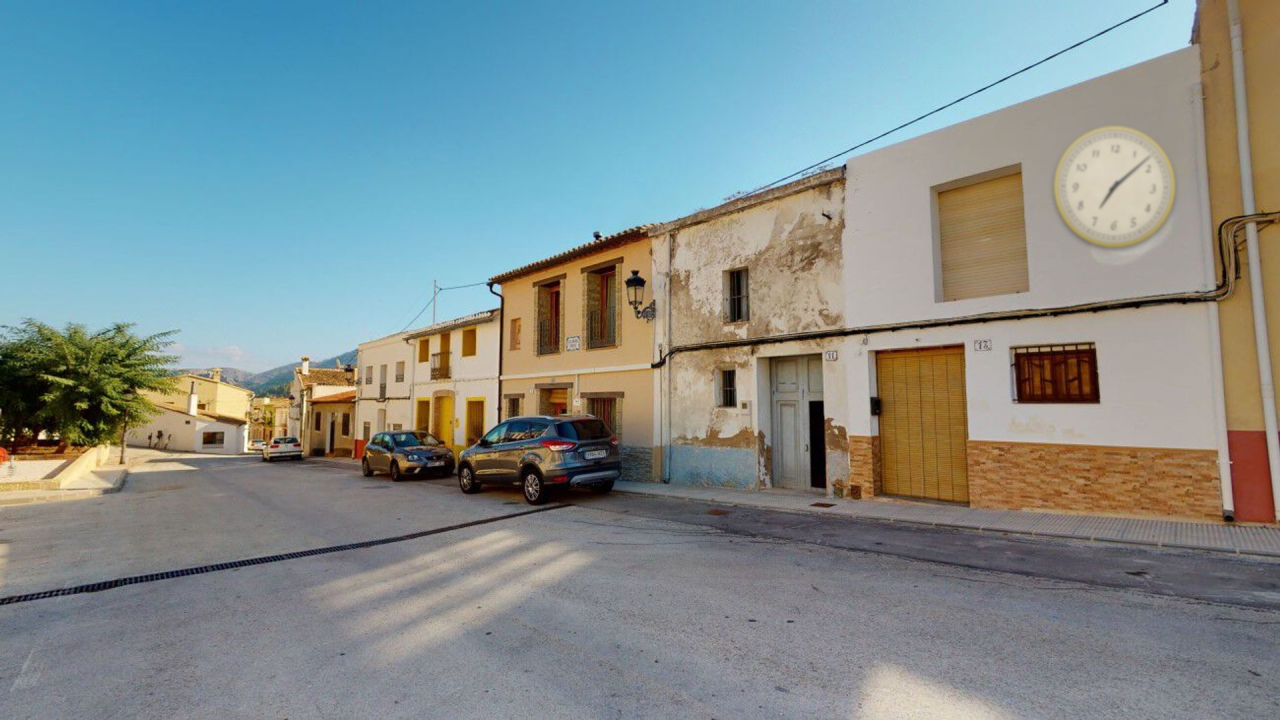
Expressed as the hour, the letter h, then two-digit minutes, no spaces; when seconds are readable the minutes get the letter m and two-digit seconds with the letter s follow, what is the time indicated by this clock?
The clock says 7h08
